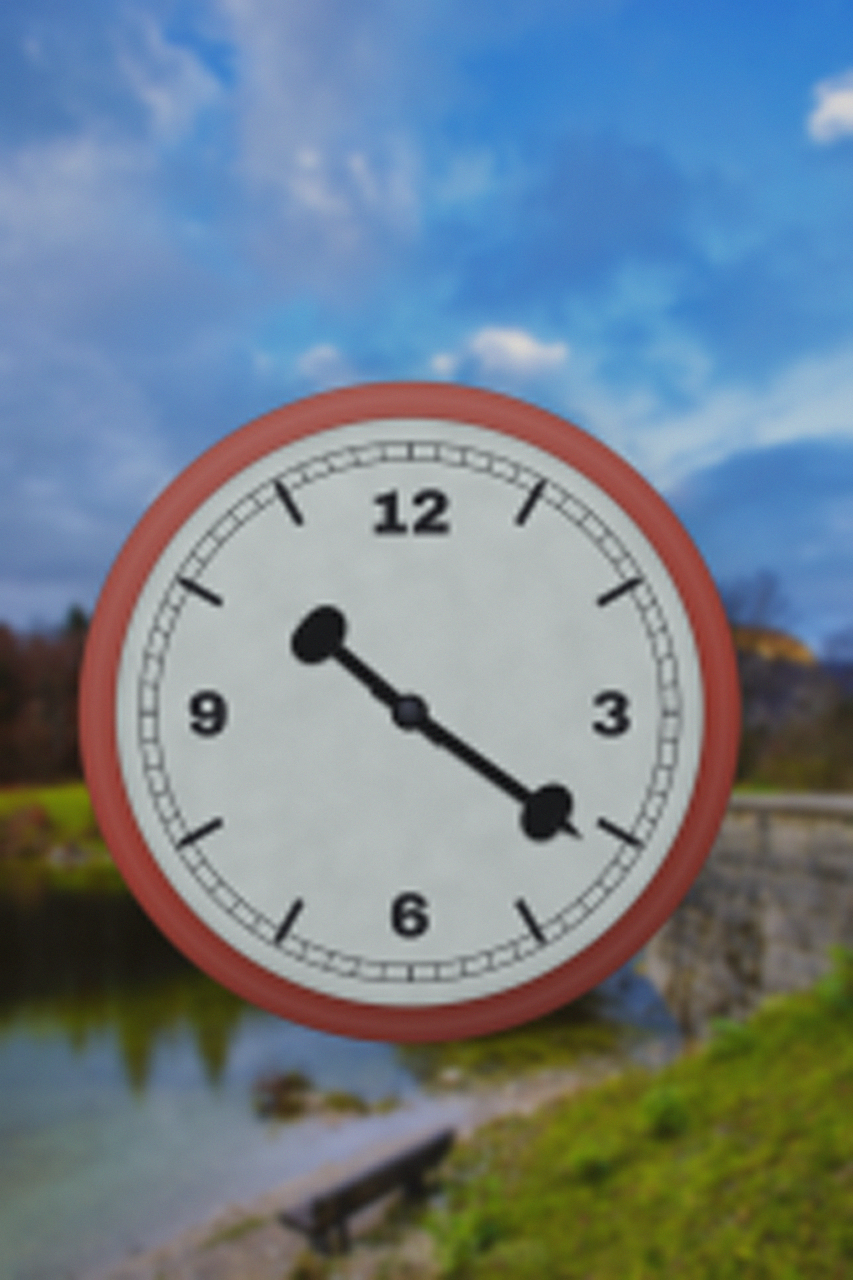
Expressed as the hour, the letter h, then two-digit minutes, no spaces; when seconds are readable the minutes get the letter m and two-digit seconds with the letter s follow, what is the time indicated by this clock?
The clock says 10h21
